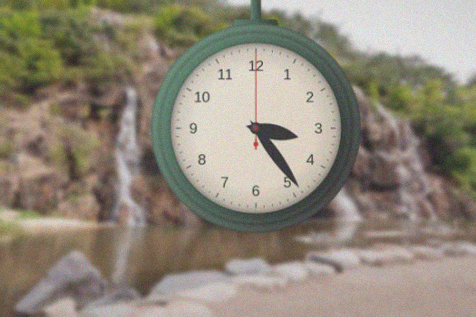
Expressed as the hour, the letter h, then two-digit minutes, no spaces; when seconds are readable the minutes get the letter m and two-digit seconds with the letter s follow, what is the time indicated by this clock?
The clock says 3h24m00s
